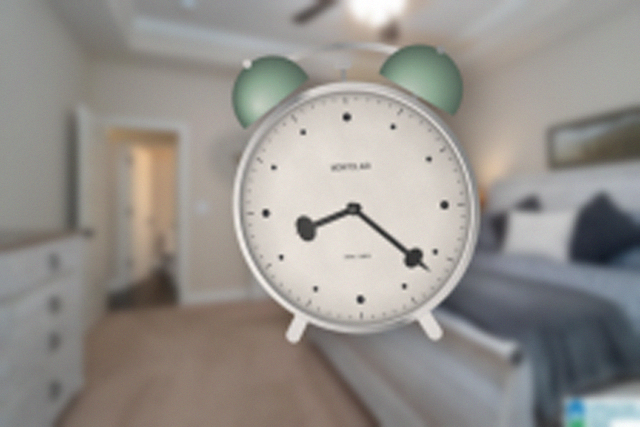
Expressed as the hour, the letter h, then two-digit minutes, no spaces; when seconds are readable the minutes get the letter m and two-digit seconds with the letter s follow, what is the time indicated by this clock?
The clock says 8h22
